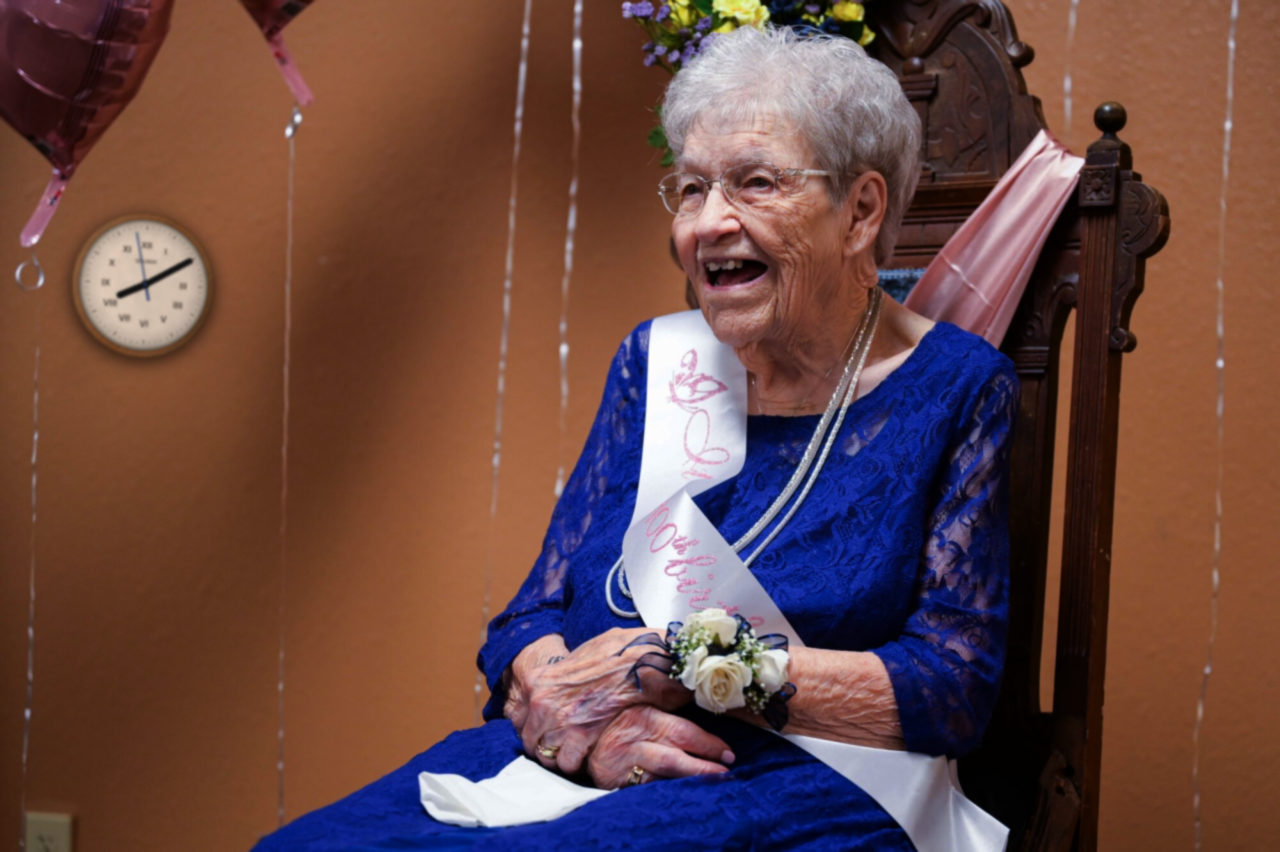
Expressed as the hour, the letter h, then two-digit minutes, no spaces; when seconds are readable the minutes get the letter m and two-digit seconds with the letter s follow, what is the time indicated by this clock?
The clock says 8h09m58s
